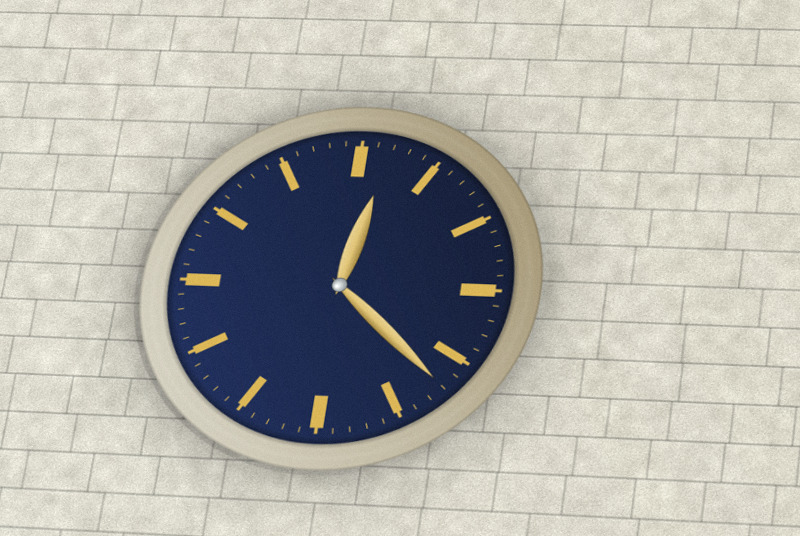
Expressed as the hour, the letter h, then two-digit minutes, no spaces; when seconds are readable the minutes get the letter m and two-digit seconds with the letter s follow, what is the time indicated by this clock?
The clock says 12h22
